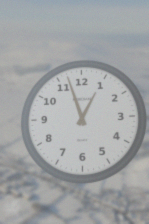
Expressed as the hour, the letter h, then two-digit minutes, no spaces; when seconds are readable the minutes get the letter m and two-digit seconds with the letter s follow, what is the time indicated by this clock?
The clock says 12h57
